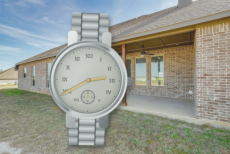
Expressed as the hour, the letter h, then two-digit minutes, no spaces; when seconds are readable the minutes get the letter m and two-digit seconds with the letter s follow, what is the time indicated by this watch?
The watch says 2h40
